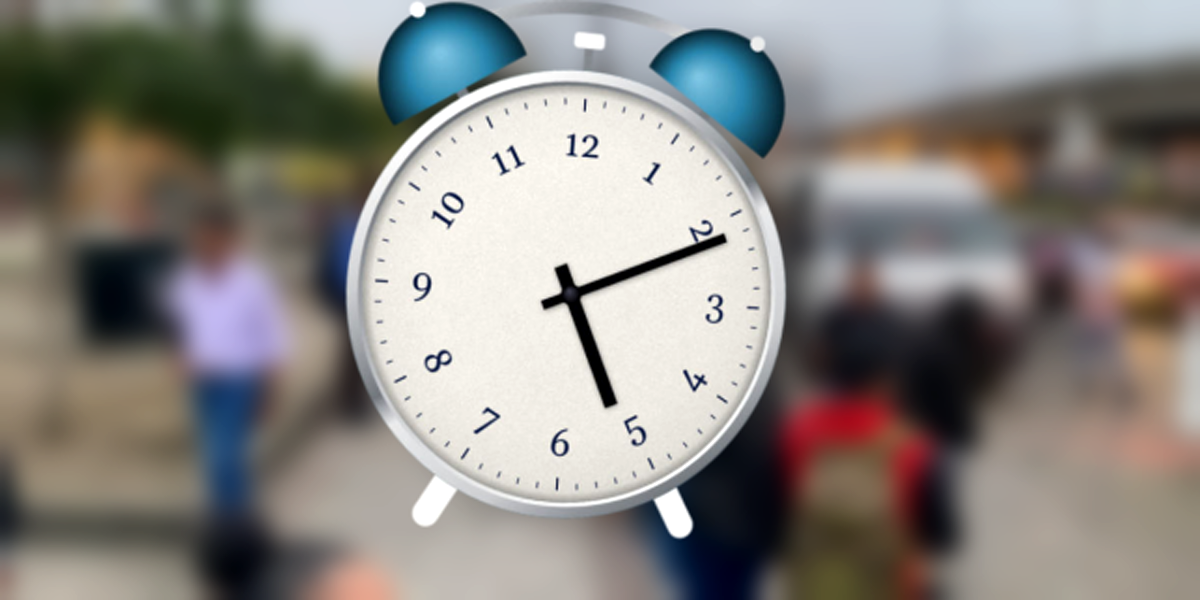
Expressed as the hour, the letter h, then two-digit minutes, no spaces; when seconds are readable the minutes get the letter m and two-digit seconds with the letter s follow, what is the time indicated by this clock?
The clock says 5h11
